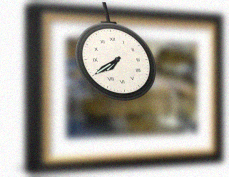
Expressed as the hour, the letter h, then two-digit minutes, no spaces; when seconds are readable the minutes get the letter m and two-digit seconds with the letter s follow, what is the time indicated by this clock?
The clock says 7h40
